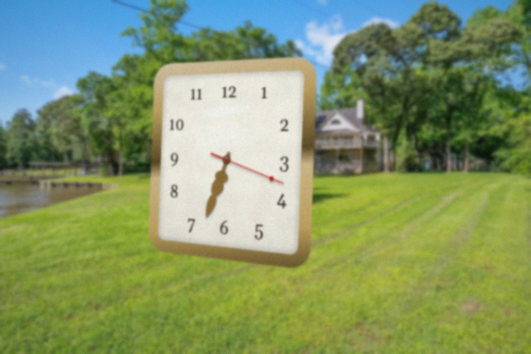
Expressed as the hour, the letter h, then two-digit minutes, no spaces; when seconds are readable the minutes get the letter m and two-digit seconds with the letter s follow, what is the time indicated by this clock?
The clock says 6h33m18s
